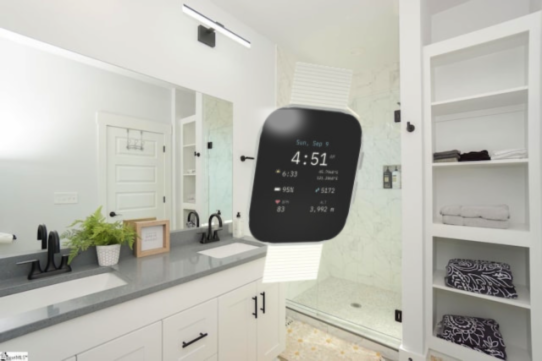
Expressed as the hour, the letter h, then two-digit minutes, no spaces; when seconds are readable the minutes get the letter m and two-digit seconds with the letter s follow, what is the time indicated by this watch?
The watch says 4h51
